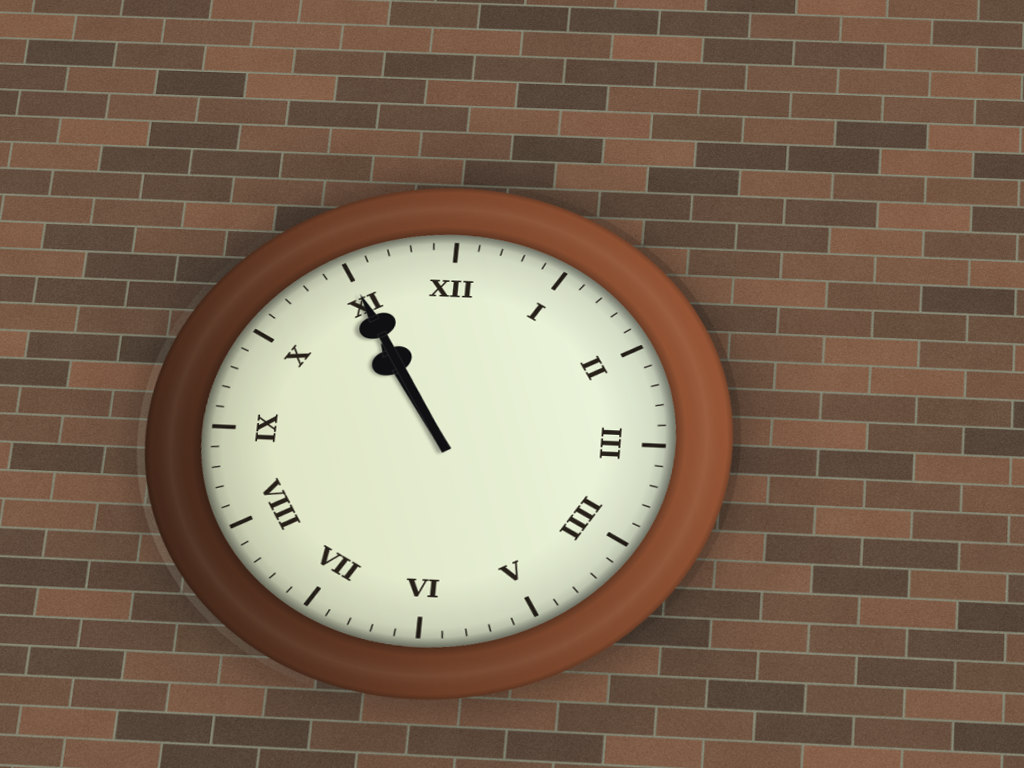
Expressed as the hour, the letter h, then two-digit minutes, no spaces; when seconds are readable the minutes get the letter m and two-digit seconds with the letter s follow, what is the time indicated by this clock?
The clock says 10h55
